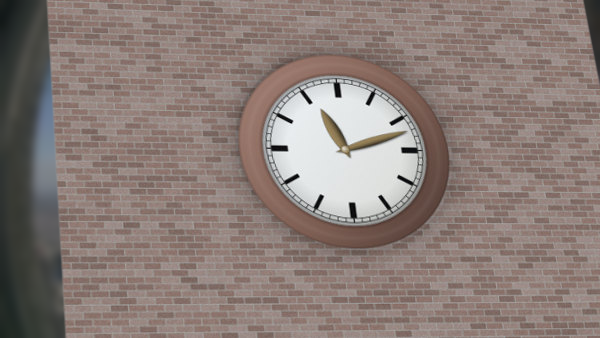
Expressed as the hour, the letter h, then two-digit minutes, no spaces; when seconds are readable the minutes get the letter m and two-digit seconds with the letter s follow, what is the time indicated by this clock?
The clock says 11h12
